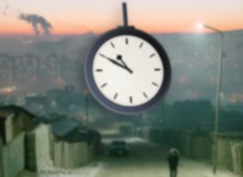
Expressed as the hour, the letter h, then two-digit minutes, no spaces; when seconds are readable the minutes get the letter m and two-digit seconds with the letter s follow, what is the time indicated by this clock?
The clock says 10h50
